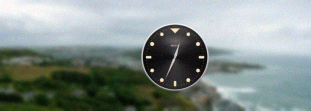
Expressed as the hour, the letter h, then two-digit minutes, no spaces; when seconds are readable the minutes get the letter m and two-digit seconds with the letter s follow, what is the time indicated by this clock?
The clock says 12h34
